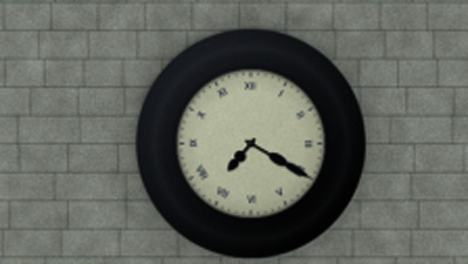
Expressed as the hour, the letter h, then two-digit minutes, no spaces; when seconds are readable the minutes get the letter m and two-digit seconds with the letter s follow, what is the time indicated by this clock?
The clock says 7h20
